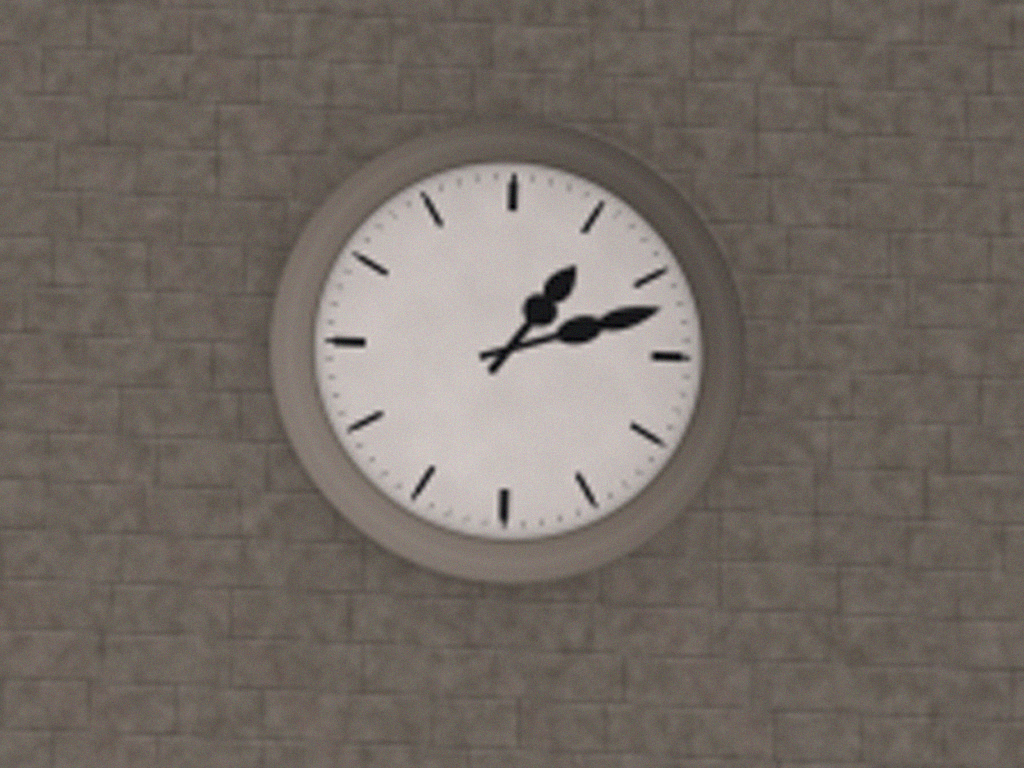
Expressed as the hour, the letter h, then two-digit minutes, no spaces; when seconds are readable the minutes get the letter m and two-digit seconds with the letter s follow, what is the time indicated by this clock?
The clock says 1h12
